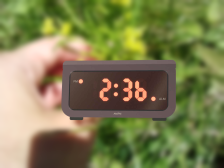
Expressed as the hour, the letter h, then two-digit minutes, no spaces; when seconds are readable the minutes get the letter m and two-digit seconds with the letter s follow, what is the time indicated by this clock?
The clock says 2h36
